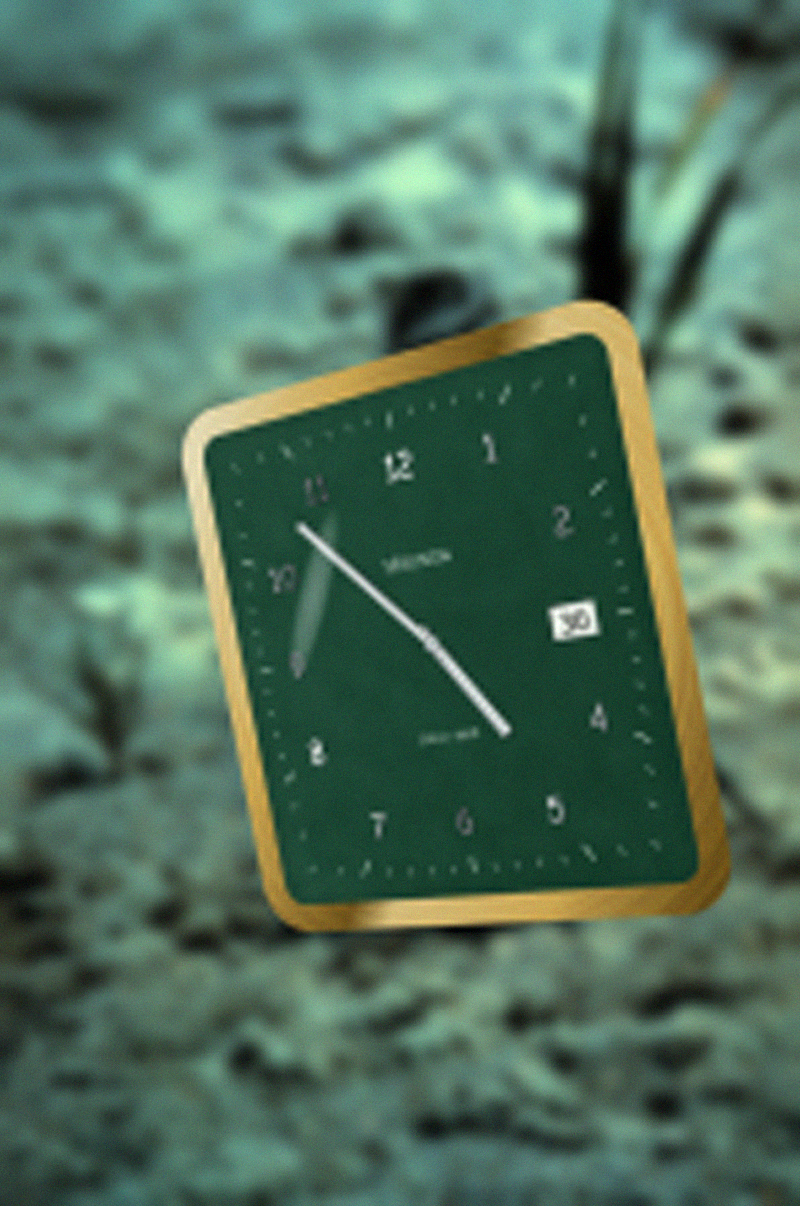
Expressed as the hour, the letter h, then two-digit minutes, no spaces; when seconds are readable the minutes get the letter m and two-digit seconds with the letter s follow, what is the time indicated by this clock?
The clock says 4h53
